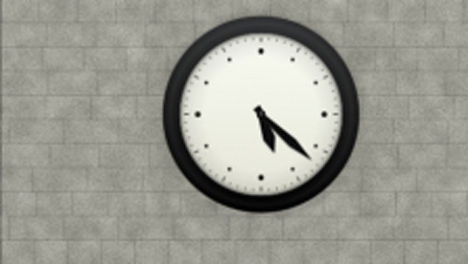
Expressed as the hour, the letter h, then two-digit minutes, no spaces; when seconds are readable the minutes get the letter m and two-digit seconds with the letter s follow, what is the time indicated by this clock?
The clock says 5h22
